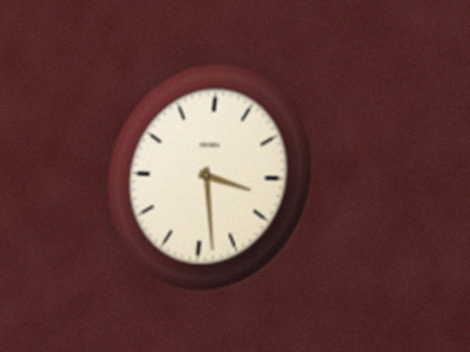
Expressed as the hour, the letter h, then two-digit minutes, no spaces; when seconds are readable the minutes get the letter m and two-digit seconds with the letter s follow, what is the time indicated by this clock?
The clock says 3h28
